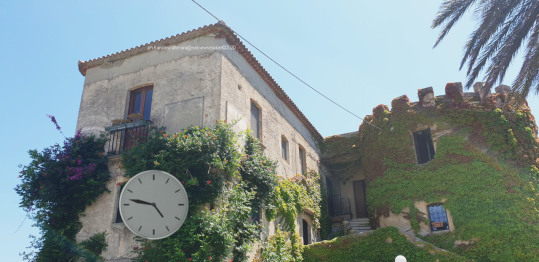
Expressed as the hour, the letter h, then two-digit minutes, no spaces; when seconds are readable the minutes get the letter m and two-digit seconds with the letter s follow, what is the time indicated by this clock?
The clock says 4h47
